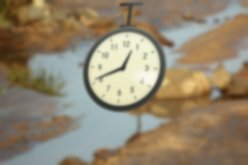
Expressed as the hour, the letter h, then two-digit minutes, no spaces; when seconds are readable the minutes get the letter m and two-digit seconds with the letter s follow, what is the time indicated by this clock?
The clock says 12h41
